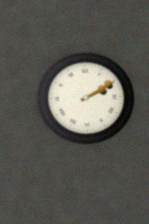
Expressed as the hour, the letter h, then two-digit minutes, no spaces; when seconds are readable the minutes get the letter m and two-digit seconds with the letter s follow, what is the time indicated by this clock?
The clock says 2h10
